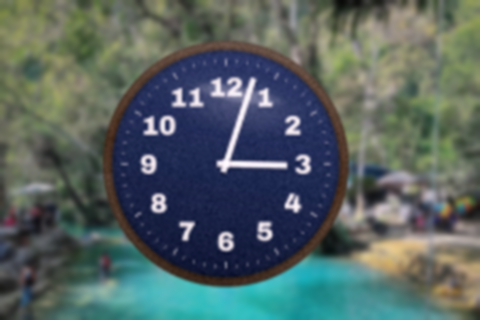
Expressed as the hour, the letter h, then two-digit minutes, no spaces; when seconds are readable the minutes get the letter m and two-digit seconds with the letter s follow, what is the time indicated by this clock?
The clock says 3h03
